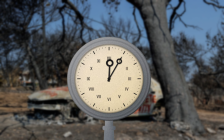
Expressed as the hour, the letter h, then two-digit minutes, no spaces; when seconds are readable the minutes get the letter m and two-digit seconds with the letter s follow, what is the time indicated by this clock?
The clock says 12h05
